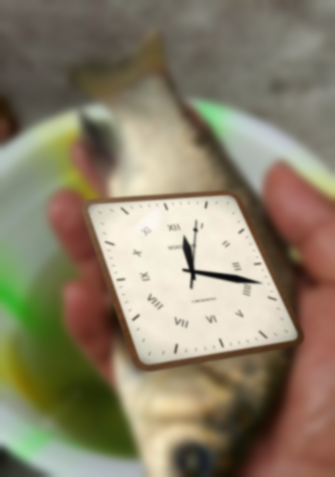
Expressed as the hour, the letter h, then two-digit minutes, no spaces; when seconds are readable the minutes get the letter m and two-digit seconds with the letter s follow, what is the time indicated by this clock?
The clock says 12h18m04s
